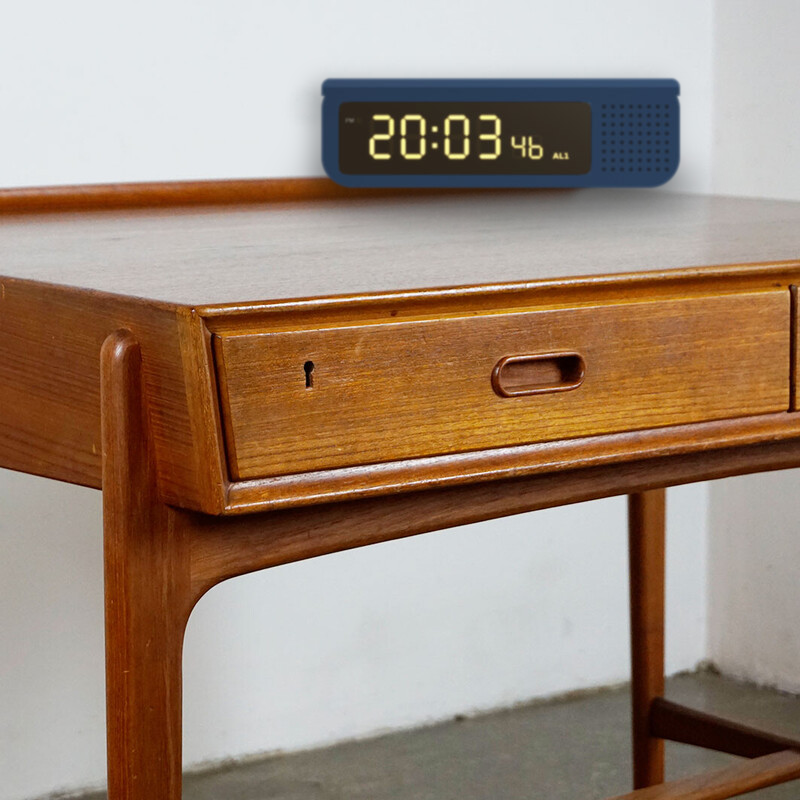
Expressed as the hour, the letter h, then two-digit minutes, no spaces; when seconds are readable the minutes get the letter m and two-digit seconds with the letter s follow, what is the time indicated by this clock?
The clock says 20h03m46s
